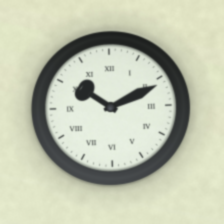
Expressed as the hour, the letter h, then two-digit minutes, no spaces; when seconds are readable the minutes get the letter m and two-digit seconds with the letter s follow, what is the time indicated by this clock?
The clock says 10h11
